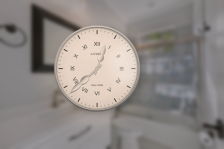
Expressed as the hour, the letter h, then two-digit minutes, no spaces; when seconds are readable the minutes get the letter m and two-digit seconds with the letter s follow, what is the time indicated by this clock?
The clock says 12h38
